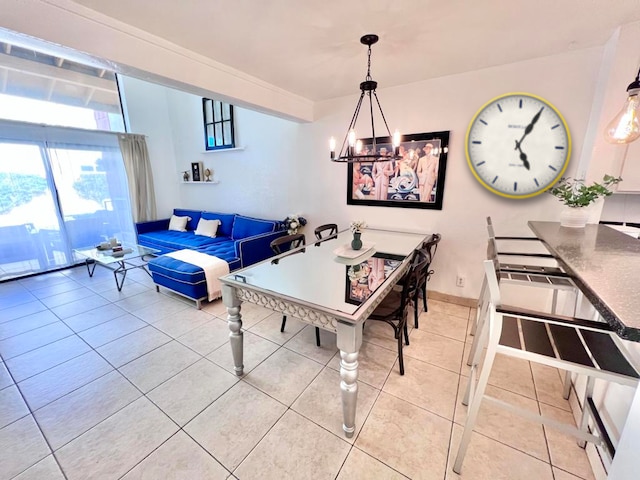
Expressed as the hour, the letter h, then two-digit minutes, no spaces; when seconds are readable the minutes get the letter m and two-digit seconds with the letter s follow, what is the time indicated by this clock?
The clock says 5h05
